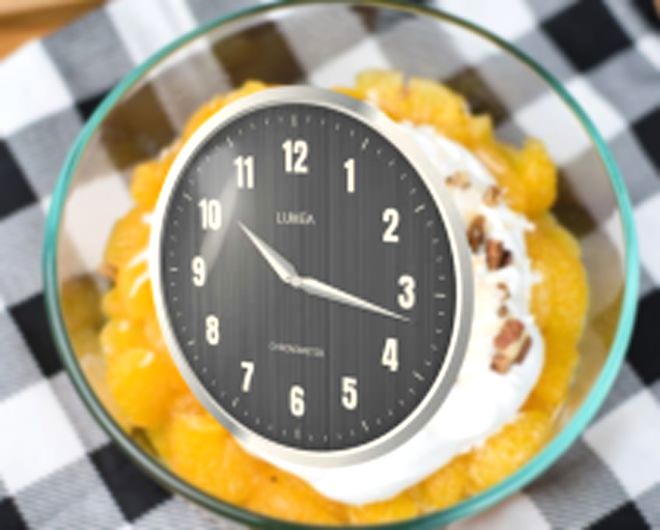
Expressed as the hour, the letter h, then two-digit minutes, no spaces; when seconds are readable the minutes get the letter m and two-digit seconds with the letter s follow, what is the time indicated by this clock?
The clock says 10h17
